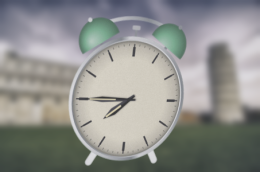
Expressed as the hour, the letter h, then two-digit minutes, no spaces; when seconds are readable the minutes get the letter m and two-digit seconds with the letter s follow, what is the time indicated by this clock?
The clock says 7h45
